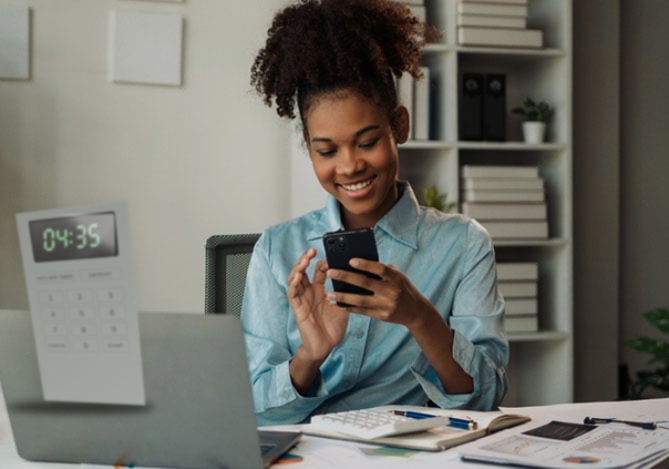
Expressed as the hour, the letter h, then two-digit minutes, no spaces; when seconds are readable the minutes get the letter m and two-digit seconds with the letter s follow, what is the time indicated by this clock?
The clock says 4h35
